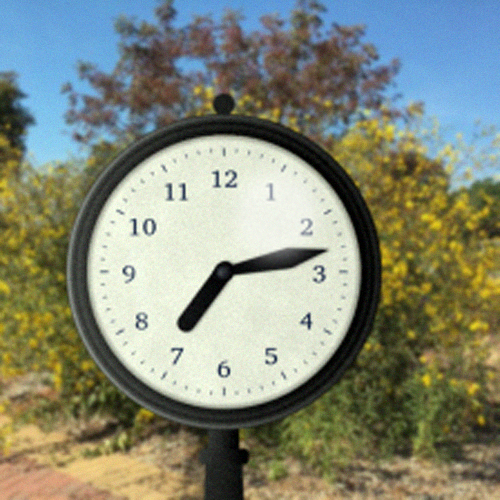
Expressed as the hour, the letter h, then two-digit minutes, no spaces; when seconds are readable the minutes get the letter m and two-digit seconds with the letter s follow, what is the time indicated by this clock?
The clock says 7h13
